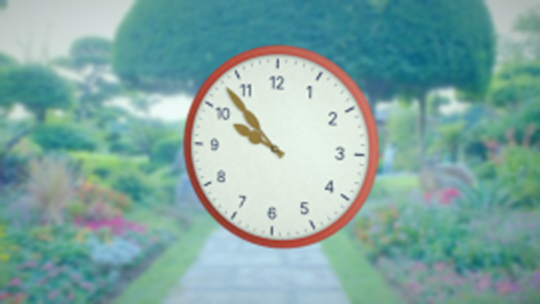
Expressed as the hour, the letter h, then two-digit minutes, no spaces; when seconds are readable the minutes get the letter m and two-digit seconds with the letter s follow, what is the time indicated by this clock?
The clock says 9h53
